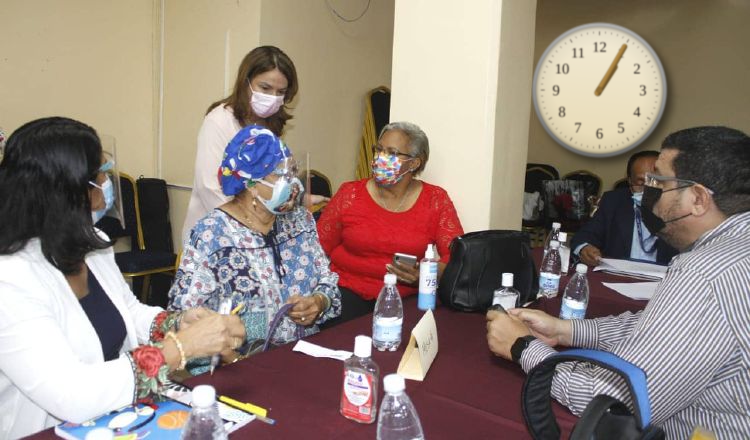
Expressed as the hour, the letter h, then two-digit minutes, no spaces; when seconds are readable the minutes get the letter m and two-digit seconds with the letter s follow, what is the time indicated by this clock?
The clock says 1h05
